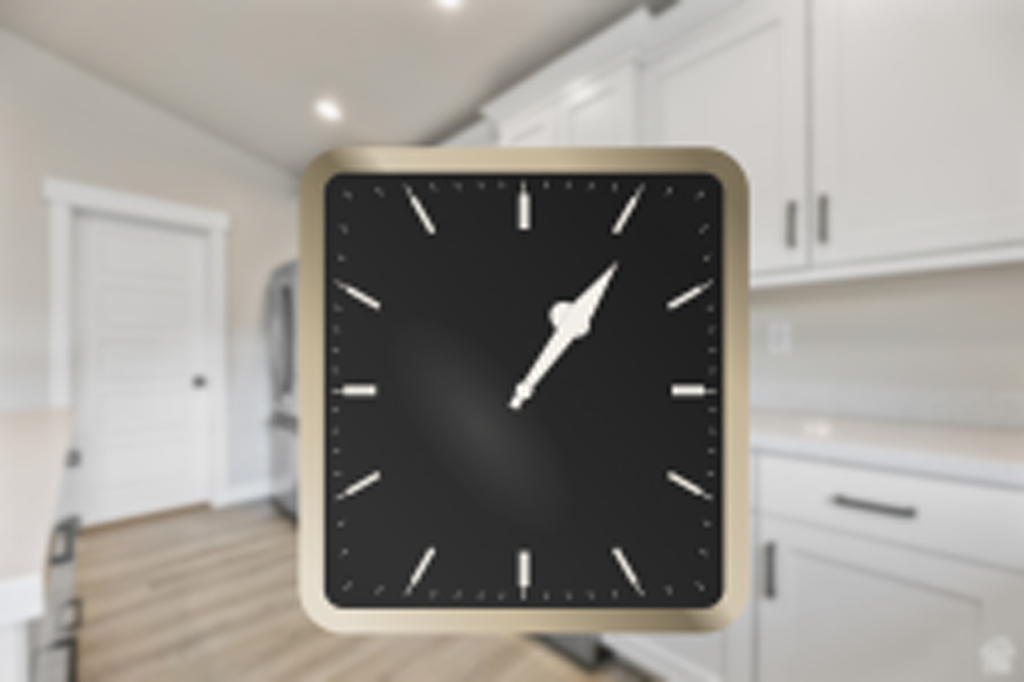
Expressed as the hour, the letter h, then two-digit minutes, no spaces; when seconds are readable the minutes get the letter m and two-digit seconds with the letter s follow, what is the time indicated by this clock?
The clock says 1h06
